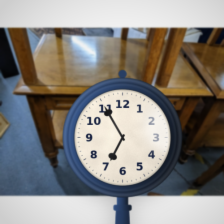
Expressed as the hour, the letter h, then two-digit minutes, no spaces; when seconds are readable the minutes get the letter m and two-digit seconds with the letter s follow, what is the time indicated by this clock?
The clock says 6h55
